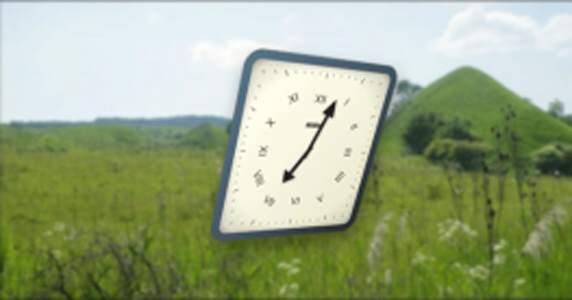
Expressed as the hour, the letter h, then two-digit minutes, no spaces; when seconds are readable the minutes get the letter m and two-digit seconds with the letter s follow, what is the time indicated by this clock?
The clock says 7h03
